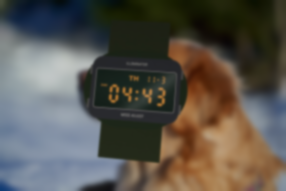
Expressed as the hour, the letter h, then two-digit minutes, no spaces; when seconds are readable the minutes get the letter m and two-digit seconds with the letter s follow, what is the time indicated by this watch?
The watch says 4h43
